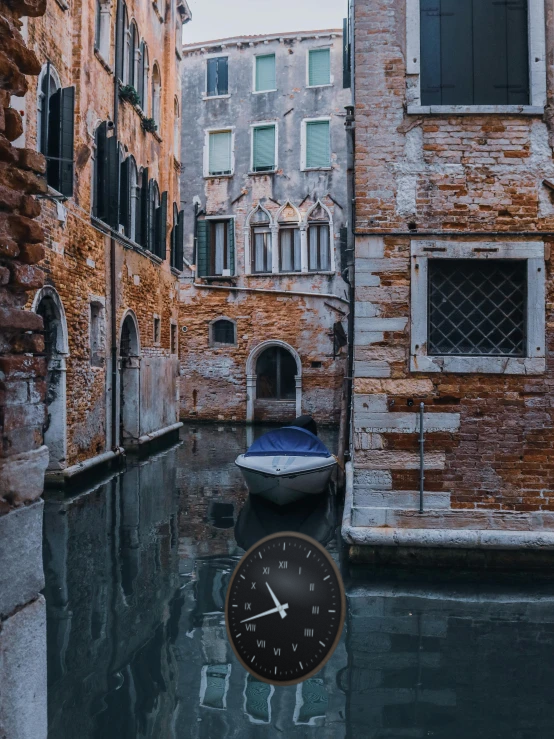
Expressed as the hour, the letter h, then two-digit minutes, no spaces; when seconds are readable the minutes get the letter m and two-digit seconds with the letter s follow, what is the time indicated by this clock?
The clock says 10h42
